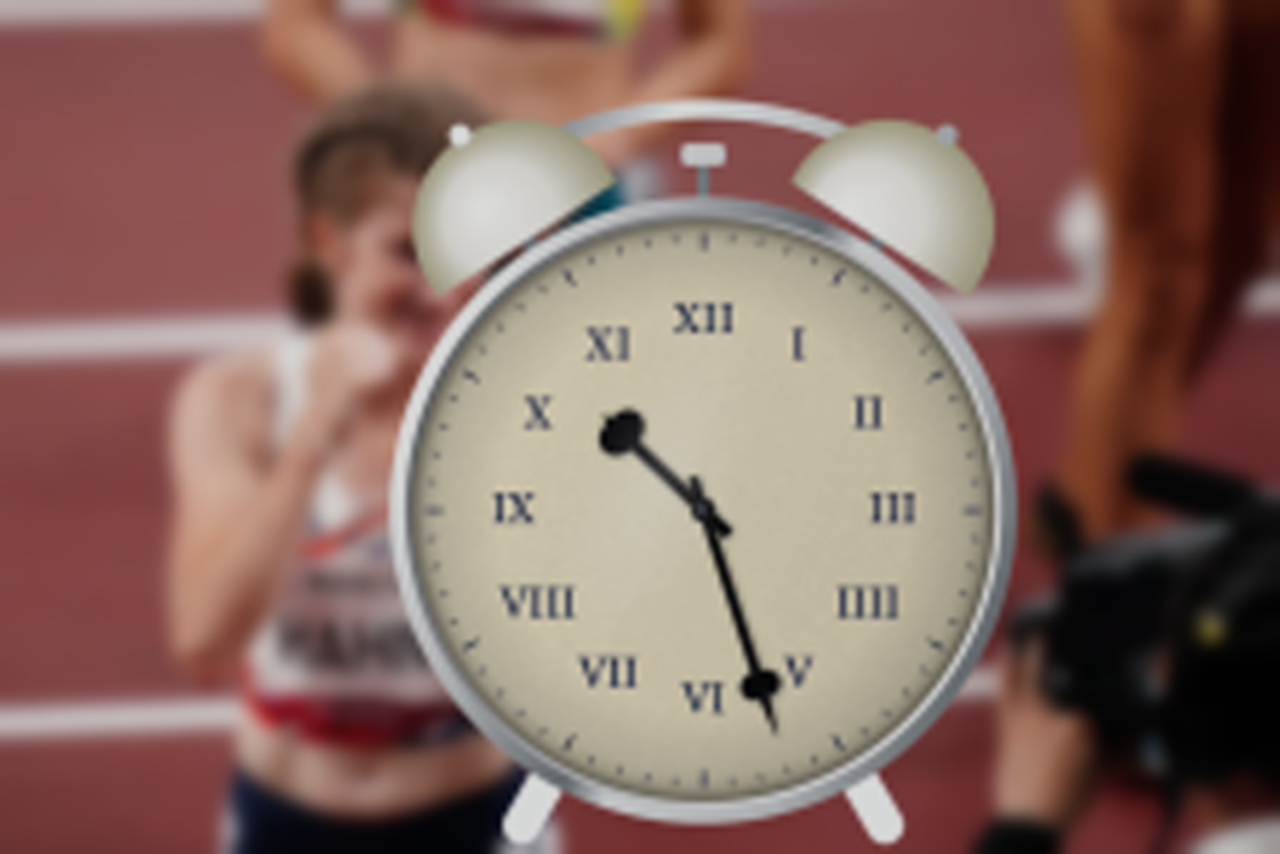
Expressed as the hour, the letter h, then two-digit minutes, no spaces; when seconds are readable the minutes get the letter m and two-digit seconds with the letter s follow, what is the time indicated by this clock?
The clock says 10h27
